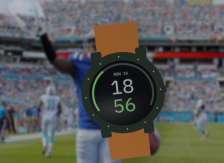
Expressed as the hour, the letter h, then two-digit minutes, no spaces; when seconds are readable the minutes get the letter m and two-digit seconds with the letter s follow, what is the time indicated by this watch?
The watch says 18h56
